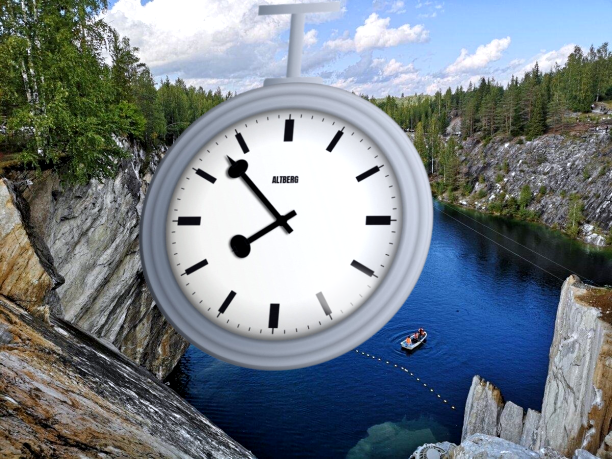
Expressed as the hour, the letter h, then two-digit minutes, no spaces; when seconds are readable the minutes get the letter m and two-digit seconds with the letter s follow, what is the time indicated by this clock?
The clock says 7h53
